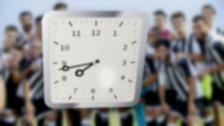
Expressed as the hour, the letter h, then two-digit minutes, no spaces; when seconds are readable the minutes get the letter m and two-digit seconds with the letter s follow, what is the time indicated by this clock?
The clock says 7h43
